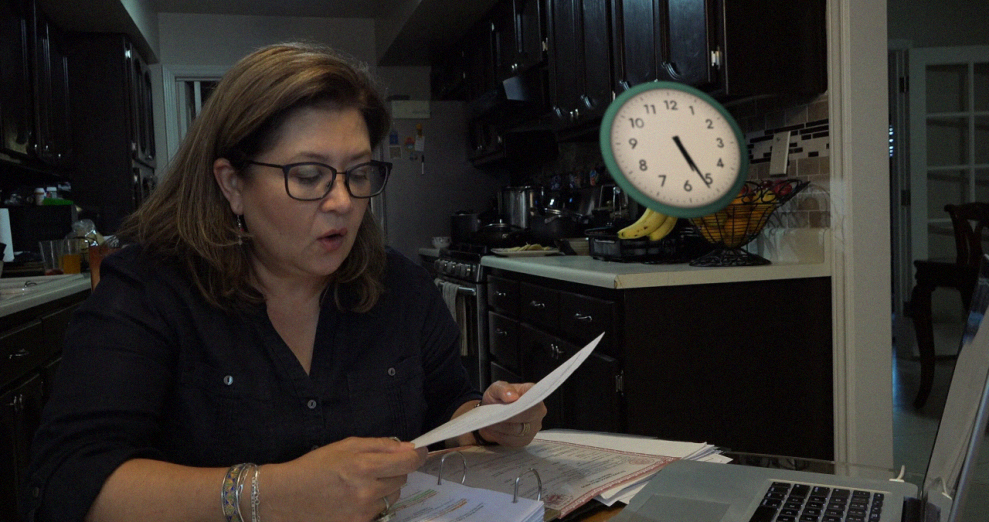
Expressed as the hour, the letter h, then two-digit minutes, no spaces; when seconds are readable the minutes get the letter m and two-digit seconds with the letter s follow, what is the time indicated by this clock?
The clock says 5h26
